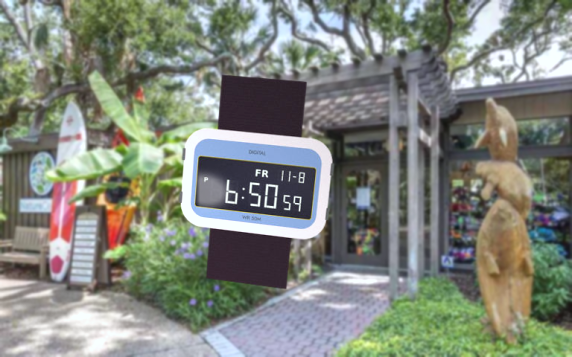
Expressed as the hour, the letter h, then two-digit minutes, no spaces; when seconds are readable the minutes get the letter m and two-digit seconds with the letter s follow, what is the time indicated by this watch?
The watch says 6h50m59s
